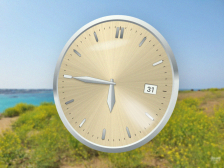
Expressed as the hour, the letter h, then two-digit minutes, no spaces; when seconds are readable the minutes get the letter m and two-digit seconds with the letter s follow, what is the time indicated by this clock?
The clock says 5h45
